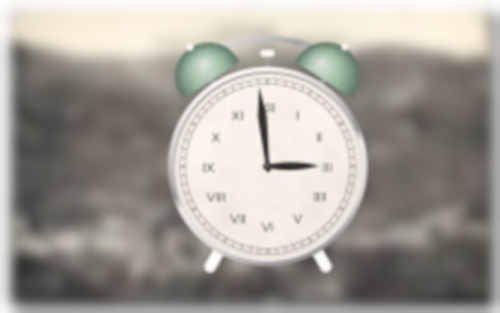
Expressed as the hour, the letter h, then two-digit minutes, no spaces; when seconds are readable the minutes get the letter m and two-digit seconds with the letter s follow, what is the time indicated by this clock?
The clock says 2h59
